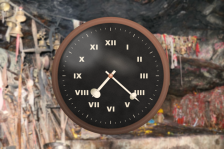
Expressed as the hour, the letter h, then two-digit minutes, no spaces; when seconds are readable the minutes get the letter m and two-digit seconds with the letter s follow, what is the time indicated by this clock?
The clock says 7h22
